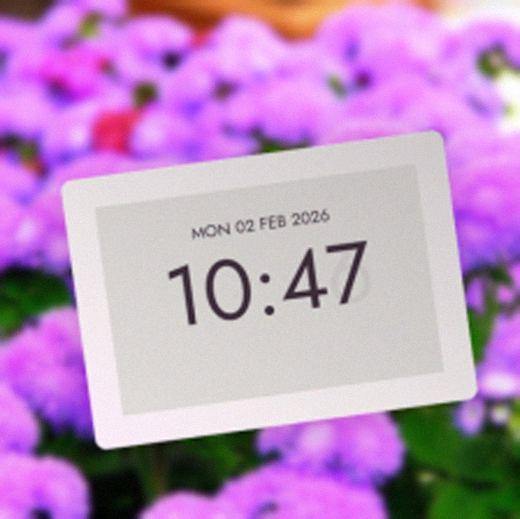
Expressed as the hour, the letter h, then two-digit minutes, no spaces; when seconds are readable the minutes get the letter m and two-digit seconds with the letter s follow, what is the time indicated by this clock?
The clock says 10h47
